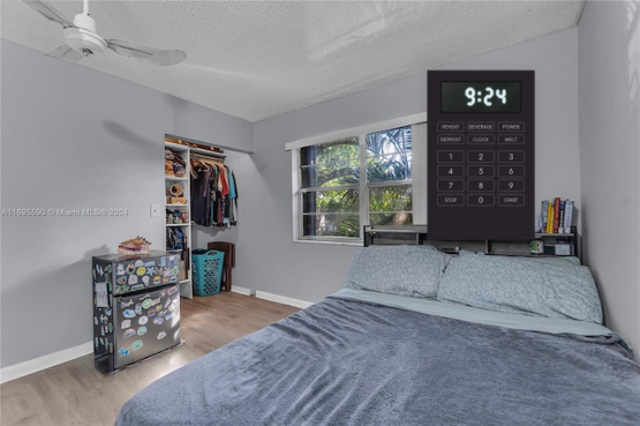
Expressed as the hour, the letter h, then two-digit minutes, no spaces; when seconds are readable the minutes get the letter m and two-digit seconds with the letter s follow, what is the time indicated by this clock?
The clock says 9h24
